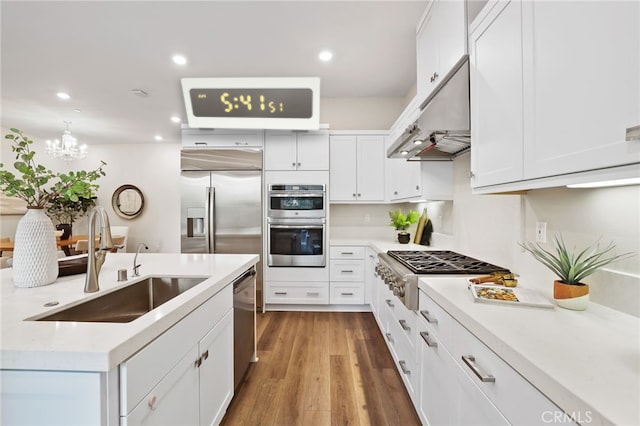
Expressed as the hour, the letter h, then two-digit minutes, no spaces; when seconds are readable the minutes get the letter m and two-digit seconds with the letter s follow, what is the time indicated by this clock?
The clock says 5h41m51s
